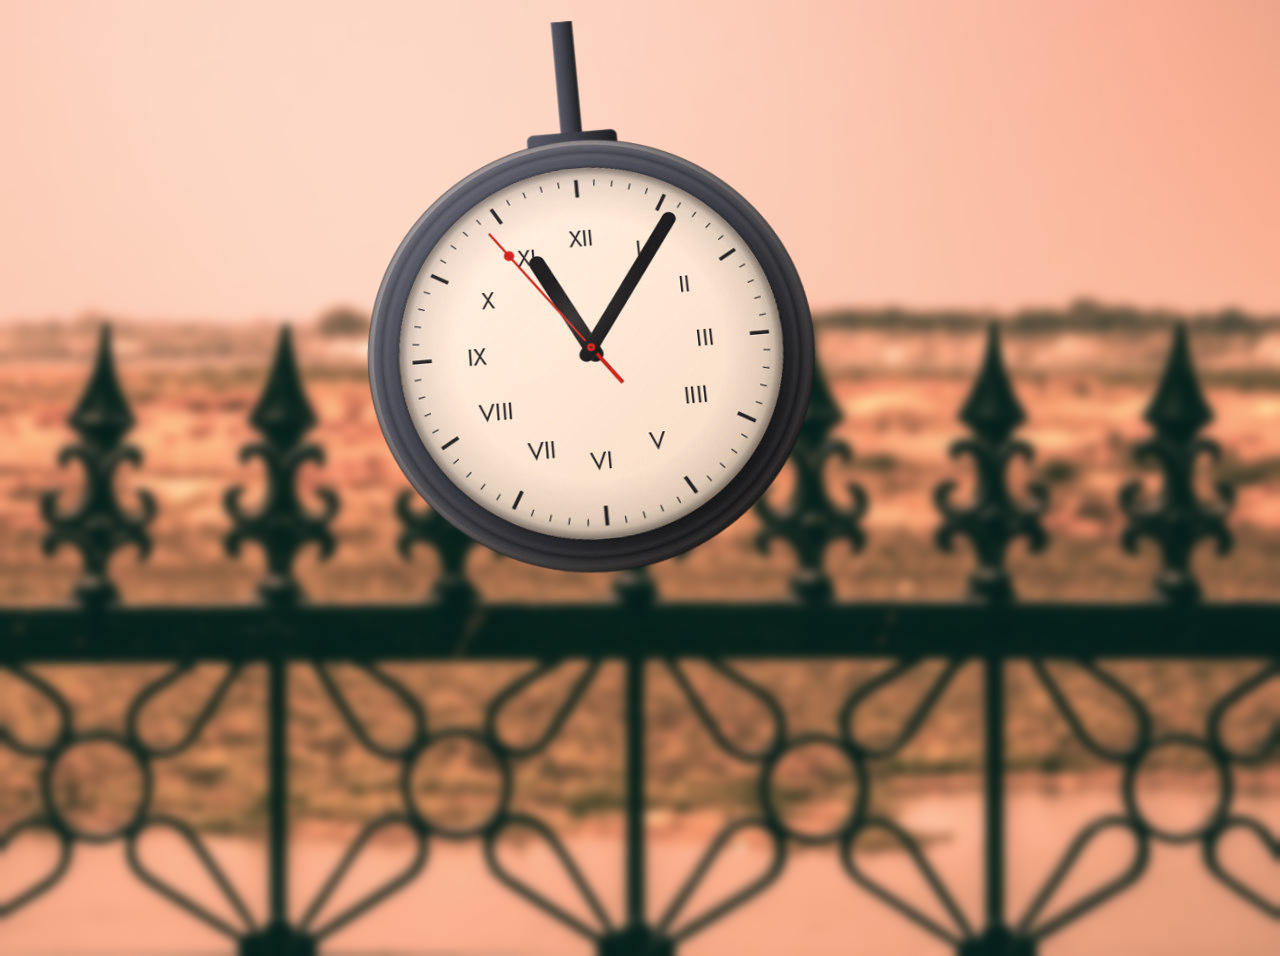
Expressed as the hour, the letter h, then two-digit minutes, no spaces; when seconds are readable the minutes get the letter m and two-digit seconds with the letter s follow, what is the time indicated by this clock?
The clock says 11h05m54s
